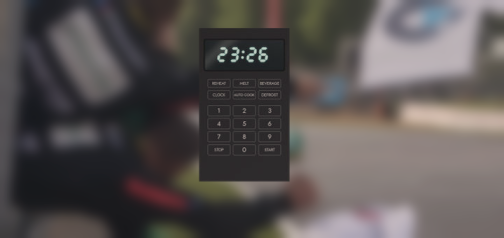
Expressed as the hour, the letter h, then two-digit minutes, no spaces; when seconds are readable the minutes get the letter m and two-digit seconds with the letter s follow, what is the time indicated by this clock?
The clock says 23h26
